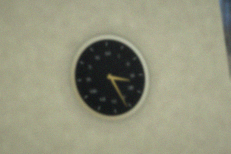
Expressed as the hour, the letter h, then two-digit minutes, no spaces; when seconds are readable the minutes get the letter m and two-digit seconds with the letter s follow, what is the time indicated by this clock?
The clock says 3h26
